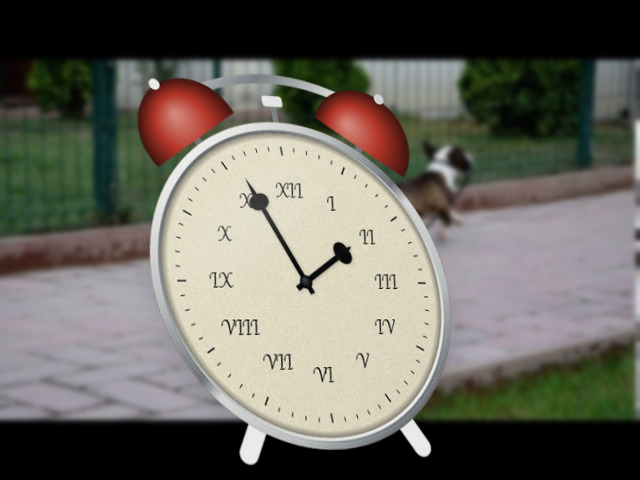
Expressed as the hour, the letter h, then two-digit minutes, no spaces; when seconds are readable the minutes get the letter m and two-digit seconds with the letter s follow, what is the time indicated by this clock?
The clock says 1h56
